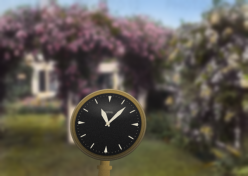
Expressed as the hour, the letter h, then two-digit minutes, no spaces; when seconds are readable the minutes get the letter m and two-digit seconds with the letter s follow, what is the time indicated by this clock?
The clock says 11h07
